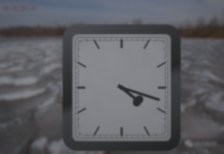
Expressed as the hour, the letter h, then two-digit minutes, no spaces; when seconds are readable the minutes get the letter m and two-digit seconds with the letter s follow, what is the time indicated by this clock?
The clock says 4h18
